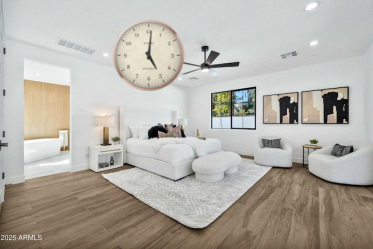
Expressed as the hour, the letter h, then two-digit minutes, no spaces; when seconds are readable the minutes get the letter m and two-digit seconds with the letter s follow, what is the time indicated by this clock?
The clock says 5h01
